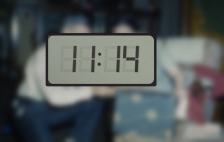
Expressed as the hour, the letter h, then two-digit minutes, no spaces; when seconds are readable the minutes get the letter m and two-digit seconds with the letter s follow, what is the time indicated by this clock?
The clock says 11h14
